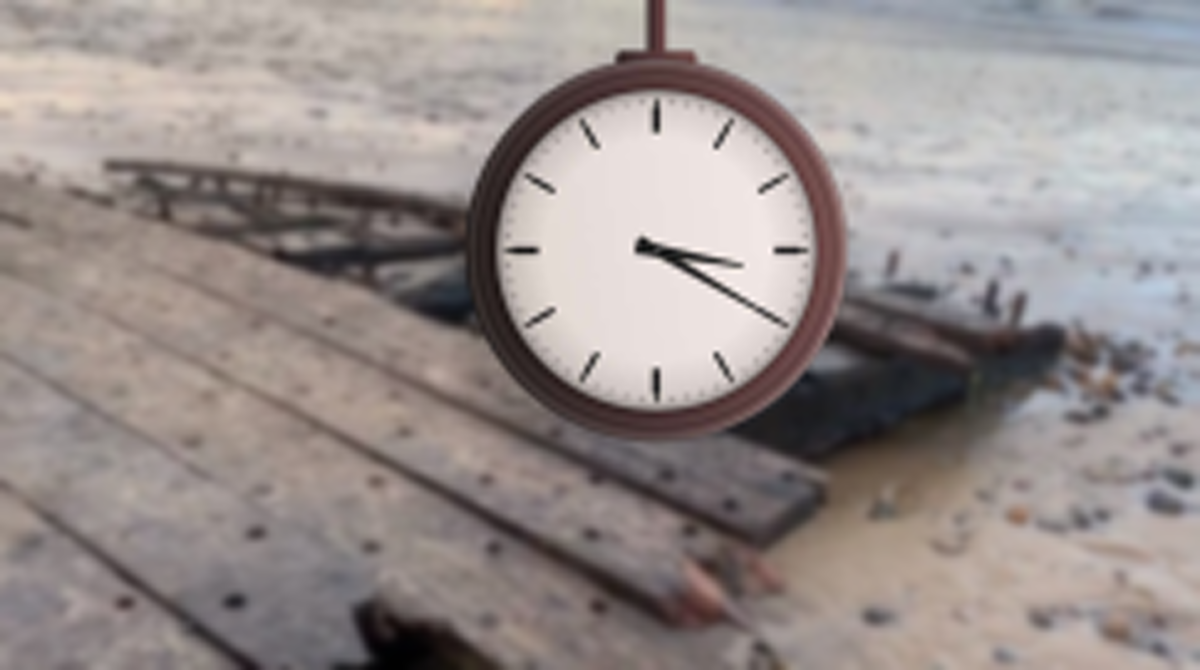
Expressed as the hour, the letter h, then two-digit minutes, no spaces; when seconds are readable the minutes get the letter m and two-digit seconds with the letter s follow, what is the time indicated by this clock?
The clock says 3h20
